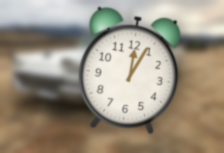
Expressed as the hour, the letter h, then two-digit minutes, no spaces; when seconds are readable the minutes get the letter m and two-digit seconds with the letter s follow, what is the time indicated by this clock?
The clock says 12h04
